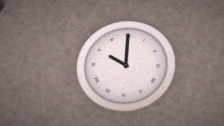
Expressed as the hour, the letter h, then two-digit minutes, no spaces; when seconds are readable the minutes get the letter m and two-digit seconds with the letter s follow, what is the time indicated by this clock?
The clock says 10h00
